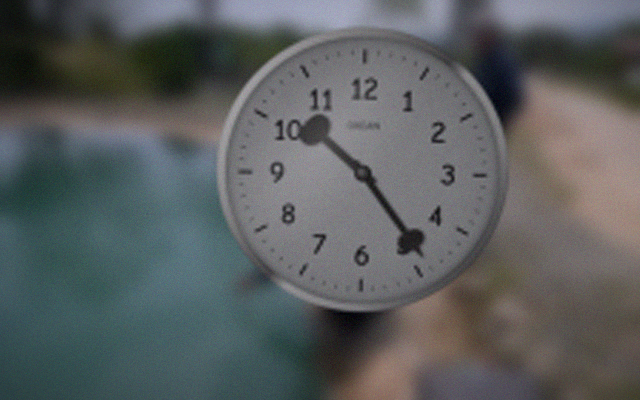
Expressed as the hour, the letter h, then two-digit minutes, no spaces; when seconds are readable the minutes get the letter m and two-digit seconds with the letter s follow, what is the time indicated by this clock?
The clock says 10h24
